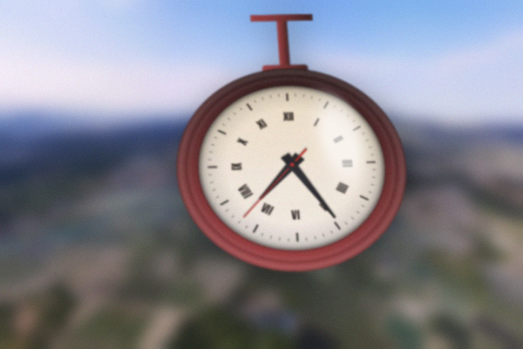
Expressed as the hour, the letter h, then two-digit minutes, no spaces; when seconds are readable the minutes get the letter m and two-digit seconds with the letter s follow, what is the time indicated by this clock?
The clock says 7h24m37s
